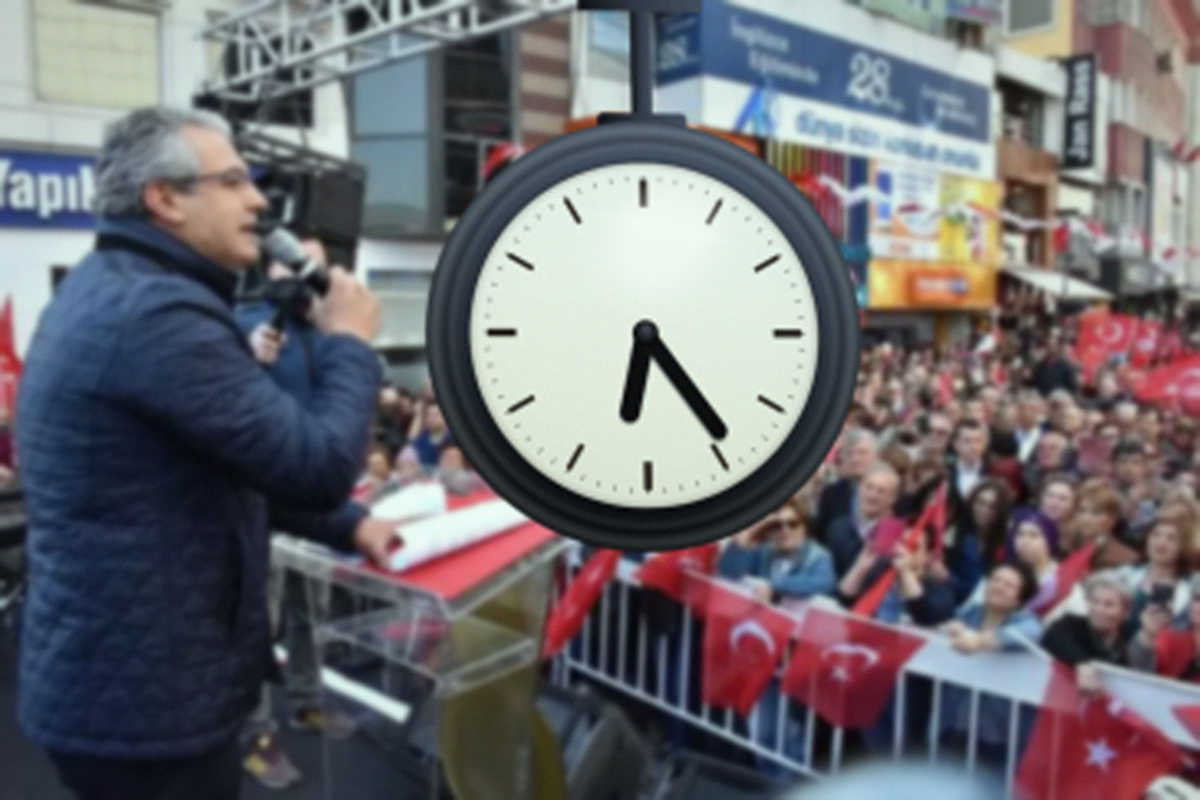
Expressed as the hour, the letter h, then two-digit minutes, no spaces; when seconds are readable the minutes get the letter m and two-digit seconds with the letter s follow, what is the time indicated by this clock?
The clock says 6h24
